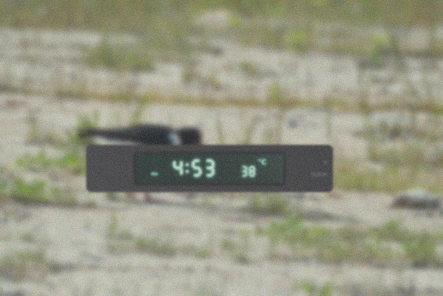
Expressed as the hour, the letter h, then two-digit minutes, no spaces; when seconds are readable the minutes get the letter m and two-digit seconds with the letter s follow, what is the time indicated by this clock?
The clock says 4h53
